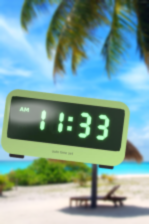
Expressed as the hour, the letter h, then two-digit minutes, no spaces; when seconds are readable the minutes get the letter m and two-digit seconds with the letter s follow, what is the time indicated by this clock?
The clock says 11h33
